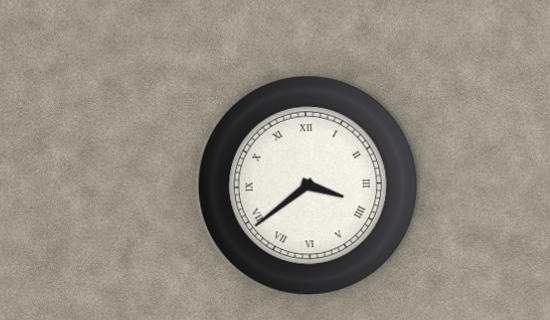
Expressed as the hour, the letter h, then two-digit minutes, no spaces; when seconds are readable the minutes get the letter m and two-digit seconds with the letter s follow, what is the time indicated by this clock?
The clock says 3h39
